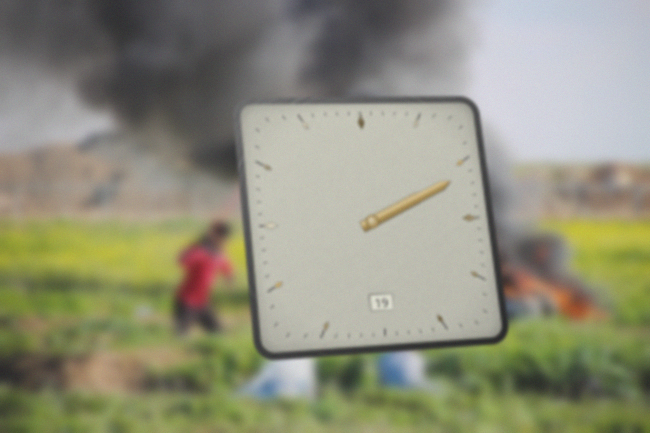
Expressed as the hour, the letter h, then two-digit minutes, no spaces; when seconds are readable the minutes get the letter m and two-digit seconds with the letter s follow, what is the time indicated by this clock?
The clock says 2h11
